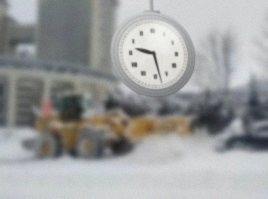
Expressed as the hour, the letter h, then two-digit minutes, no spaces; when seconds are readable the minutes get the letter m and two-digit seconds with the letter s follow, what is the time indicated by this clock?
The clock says 9h28
